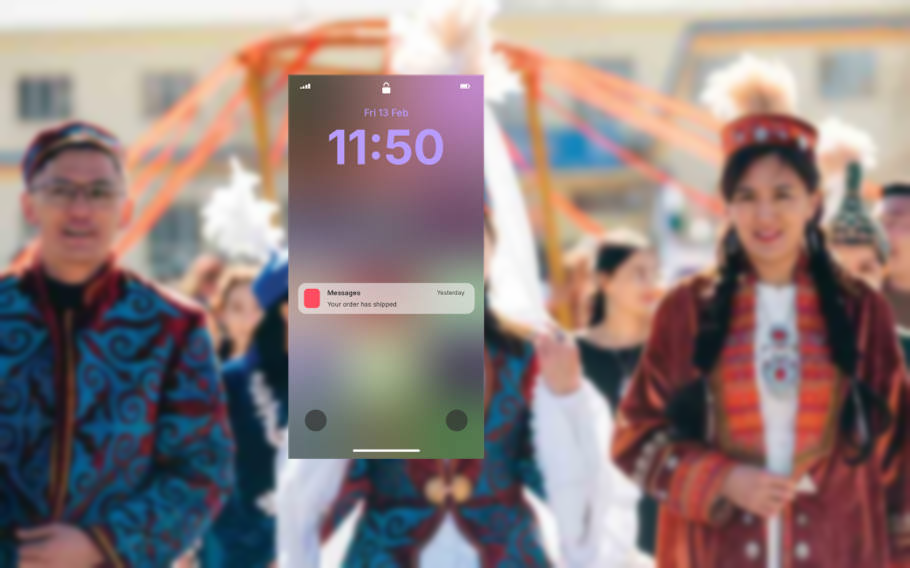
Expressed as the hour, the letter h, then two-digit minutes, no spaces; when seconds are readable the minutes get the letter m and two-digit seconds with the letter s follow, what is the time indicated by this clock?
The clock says 11h50
